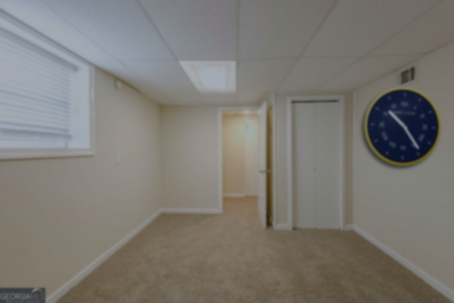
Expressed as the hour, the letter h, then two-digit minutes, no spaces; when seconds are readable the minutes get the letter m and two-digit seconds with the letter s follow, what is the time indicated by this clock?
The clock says 10h24
